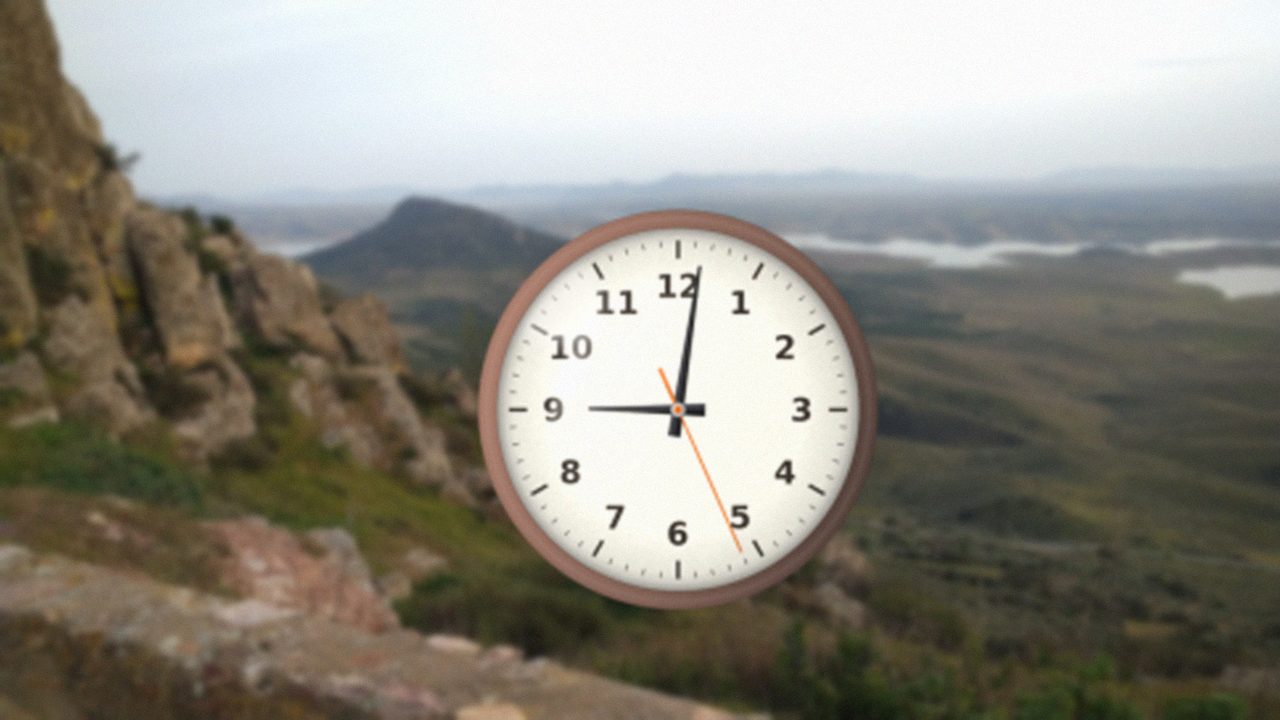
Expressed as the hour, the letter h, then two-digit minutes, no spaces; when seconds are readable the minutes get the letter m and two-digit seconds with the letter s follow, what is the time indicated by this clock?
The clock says 9h01m26s
